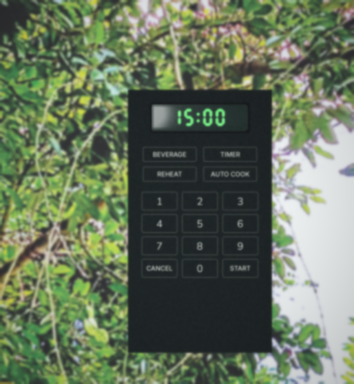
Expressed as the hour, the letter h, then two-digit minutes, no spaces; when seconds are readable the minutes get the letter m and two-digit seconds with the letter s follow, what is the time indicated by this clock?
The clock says 15h00
